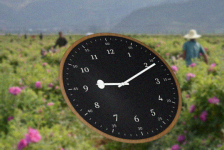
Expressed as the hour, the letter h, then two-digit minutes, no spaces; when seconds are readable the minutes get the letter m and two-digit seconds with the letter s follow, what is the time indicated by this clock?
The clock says 9h11
